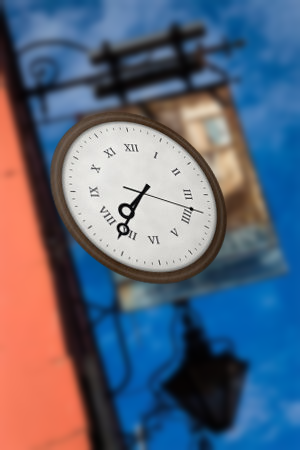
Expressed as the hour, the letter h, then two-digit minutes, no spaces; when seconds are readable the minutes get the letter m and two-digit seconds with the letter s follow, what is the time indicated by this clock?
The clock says 7h36m18s
